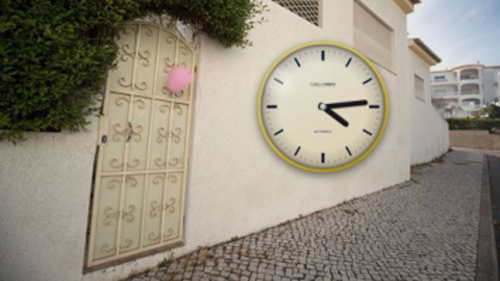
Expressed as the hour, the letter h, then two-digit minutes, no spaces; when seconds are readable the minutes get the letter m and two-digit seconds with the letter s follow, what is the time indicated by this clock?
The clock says 4h14
